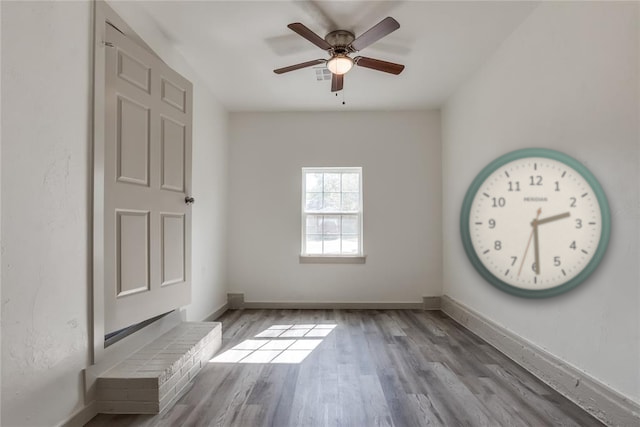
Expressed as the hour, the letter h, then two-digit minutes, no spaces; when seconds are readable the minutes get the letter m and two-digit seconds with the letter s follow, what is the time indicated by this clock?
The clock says 2h29m33s
